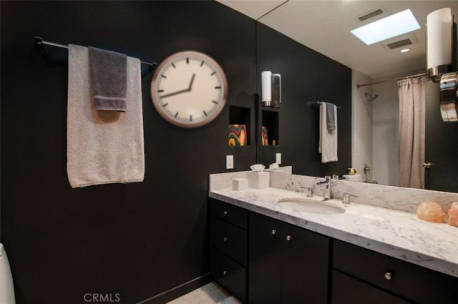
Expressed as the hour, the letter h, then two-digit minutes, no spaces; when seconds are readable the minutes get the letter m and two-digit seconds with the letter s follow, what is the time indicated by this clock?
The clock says 12h43
